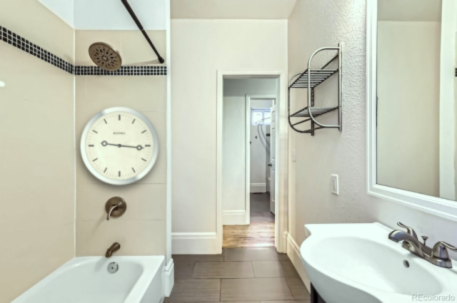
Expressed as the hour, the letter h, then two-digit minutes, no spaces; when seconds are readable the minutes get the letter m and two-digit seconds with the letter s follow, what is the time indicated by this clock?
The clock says 9h16
